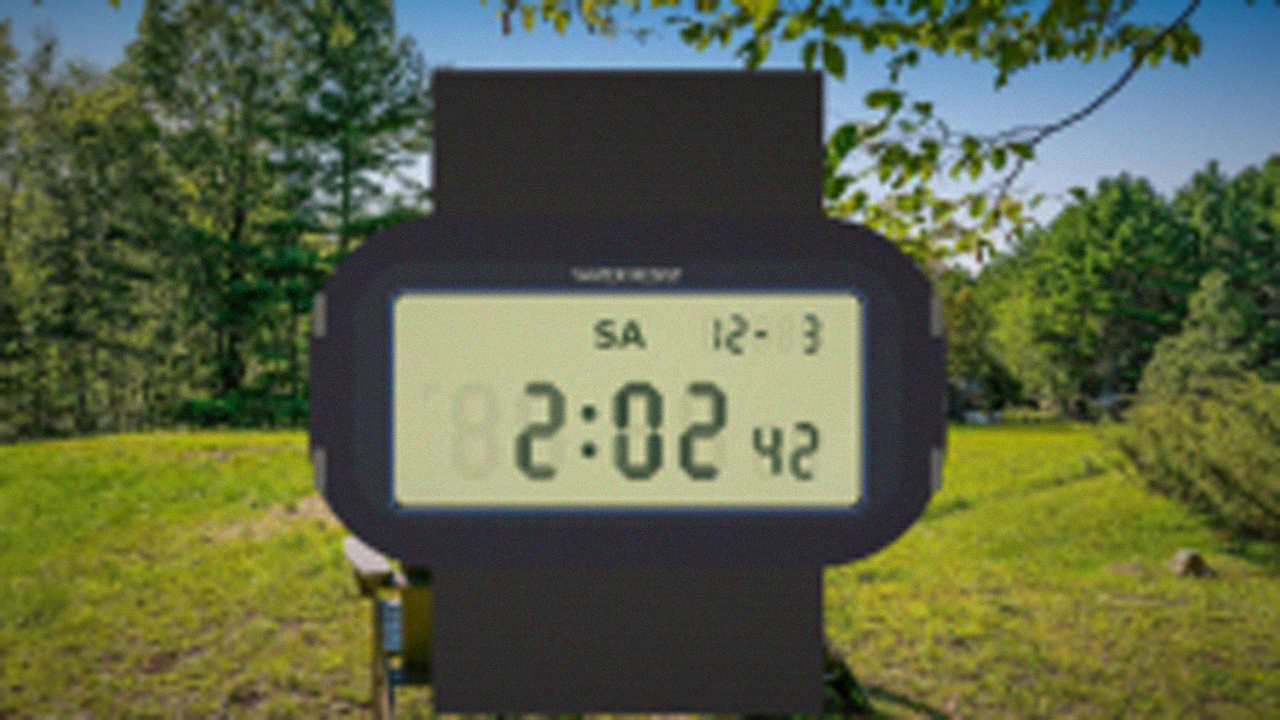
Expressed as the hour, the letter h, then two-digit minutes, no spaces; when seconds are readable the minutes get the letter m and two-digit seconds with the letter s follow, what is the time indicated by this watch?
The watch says 2h02m42s
